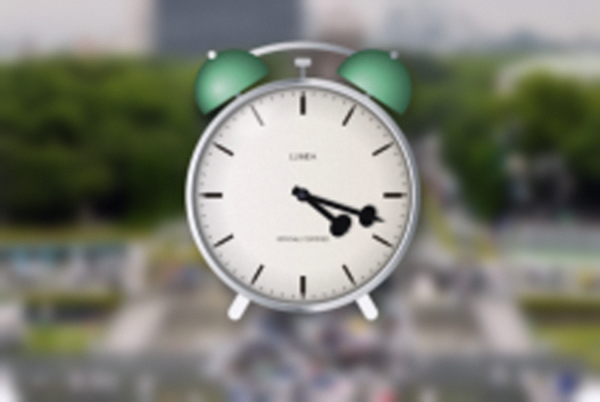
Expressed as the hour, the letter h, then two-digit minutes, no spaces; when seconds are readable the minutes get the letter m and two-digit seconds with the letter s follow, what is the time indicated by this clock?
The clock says 4h18
